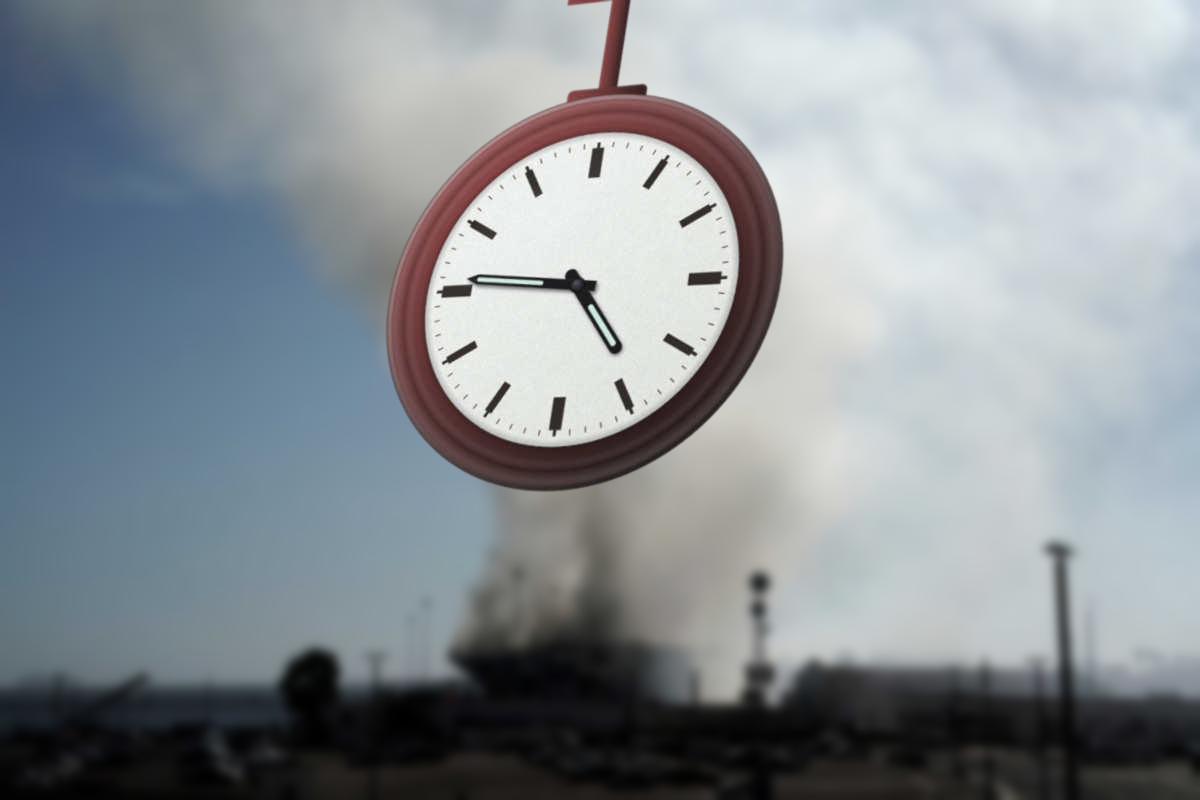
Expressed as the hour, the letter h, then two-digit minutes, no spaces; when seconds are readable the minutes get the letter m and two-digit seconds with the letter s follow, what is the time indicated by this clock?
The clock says 4h46
